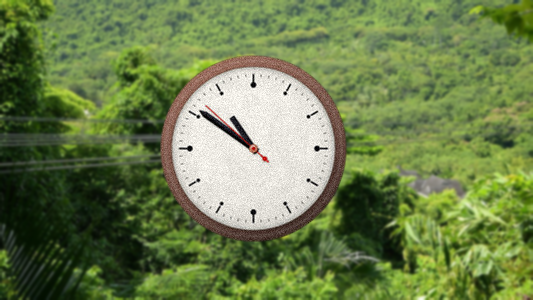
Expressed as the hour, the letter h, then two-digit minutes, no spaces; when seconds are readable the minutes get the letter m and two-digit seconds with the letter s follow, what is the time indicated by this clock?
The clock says 10h50m52s
